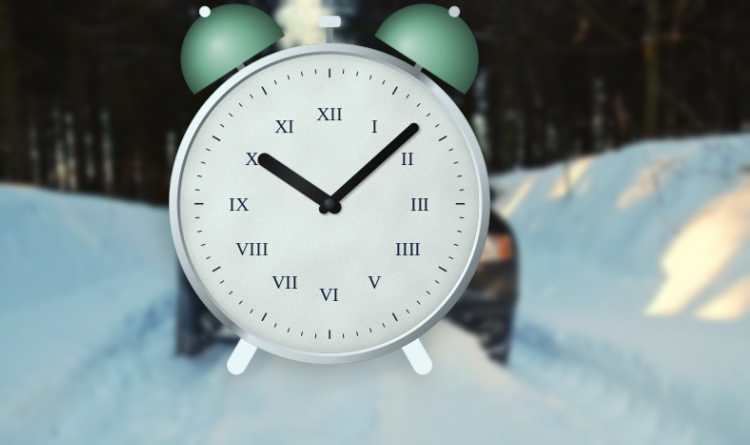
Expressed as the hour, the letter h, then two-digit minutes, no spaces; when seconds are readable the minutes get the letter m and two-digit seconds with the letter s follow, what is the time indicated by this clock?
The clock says 10h08
